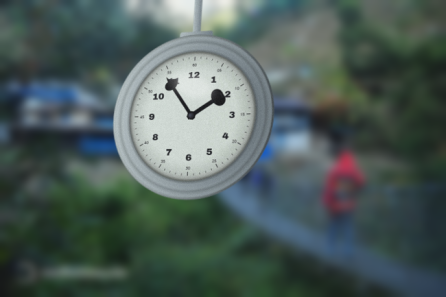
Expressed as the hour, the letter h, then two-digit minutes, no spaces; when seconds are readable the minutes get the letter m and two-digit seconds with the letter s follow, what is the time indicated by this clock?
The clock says 1h54
